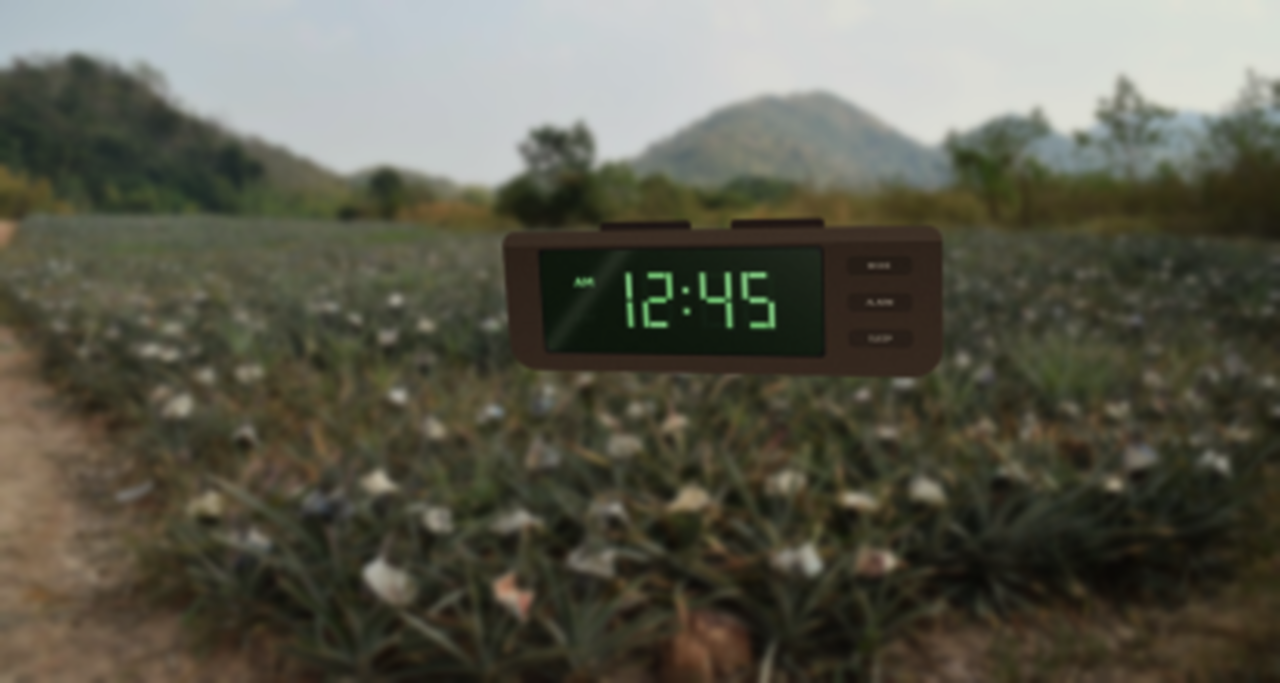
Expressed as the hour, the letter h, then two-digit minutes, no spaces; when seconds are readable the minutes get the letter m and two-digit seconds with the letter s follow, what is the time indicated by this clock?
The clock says 12h45
